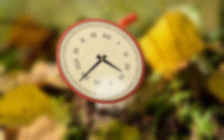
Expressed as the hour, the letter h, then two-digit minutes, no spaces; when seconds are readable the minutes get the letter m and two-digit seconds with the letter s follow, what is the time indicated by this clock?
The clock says 3h35
